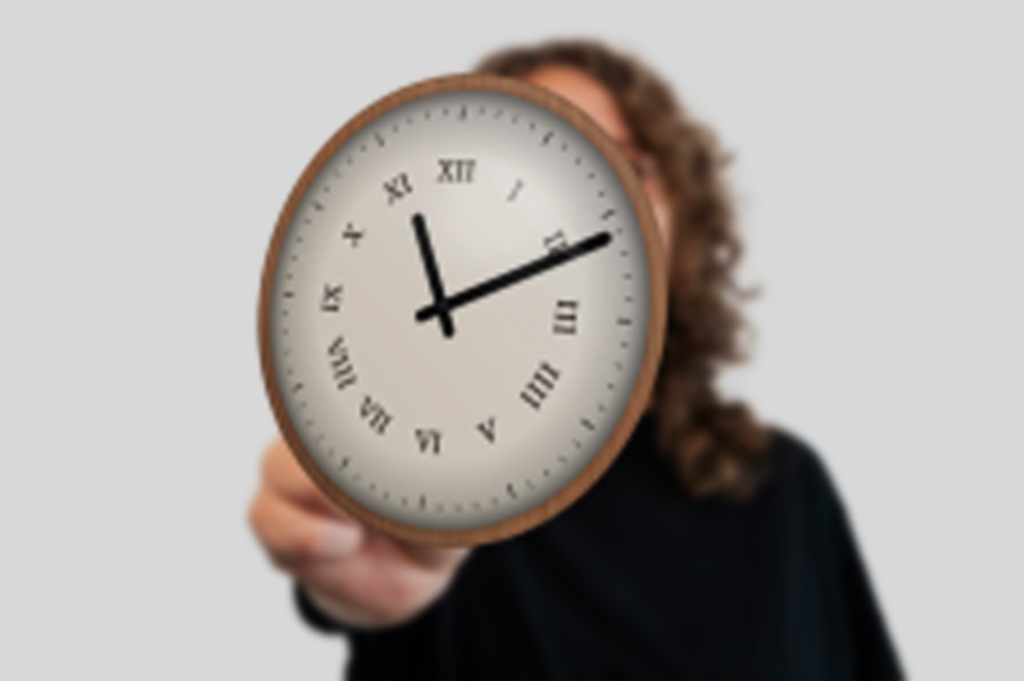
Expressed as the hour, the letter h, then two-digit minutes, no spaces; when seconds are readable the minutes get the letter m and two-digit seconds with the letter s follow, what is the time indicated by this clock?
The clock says 11h11
